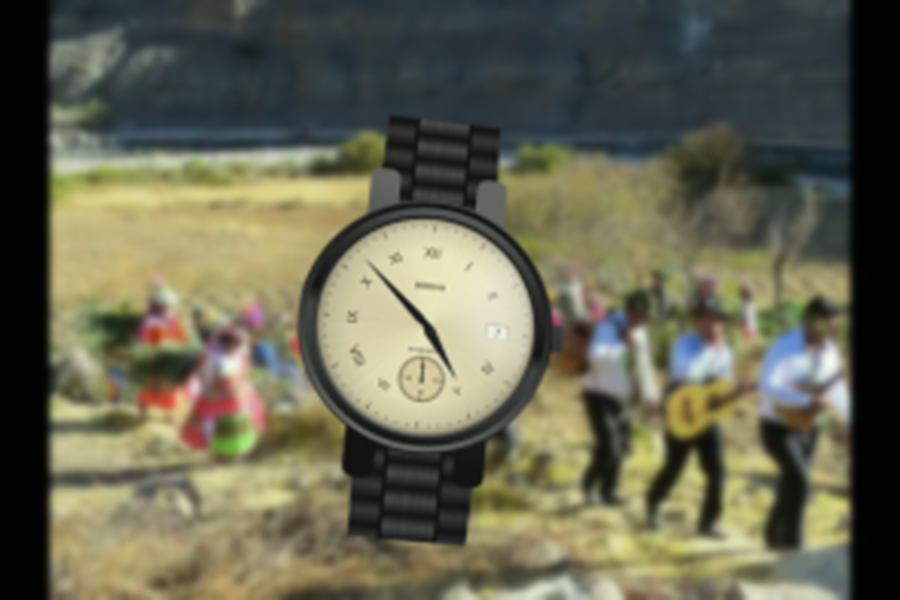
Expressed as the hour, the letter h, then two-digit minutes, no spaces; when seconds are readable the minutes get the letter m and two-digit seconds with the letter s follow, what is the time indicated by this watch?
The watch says 4h52
